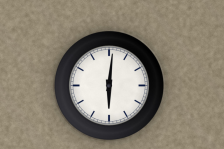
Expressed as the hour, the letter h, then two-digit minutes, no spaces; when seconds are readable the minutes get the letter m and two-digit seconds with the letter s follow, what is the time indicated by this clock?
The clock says 6h01
